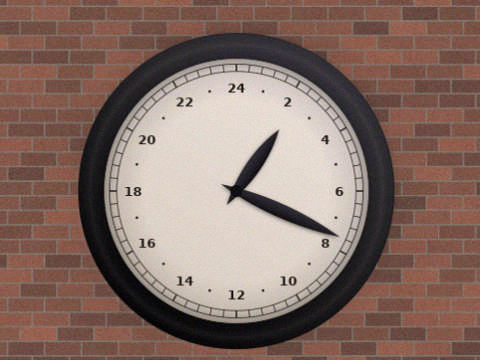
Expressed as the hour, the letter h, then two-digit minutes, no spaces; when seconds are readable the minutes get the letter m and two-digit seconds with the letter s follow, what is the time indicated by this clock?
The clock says 2h19
